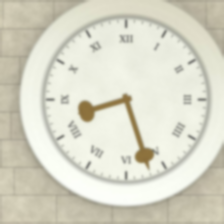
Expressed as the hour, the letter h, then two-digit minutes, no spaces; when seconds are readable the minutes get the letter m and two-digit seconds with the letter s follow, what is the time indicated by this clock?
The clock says 8h27
